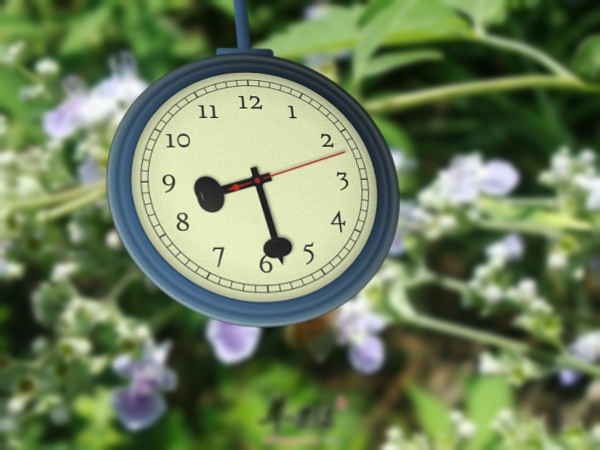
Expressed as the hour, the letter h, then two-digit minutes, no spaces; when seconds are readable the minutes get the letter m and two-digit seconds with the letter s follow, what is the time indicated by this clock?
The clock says 8h28m12s
